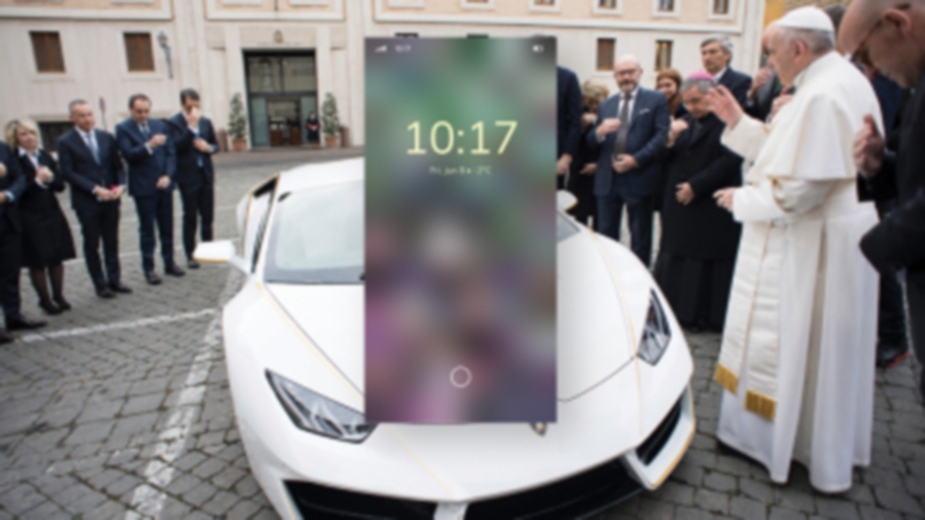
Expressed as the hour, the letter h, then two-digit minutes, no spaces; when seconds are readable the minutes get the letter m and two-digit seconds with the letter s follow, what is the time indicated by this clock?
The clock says 10h17
